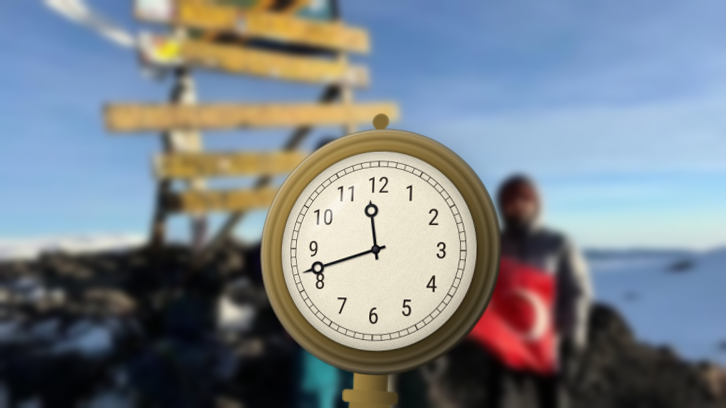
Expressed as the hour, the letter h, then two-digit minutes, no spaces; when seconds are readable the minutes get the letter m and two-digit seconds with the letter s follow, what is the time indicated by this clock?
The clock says 11h42
